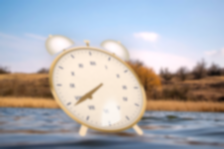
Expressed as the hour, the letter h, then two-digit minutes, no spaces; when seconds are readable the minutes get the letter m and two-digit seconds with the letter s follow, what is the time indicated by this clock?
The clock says 7h39
